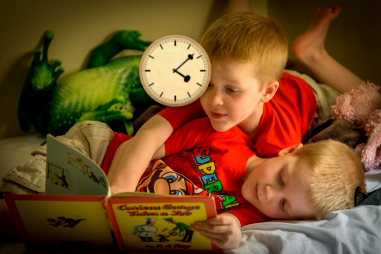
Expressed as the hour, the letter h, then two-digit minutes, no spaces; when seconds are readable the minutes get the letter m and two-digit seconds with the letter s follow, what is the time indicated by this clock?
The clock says 4h08
